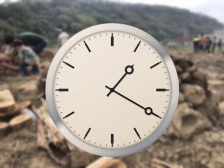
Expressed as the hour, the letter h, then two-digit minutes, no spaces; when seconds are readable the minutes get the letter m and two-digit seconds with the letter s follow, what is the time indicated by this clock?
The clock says 1h20
